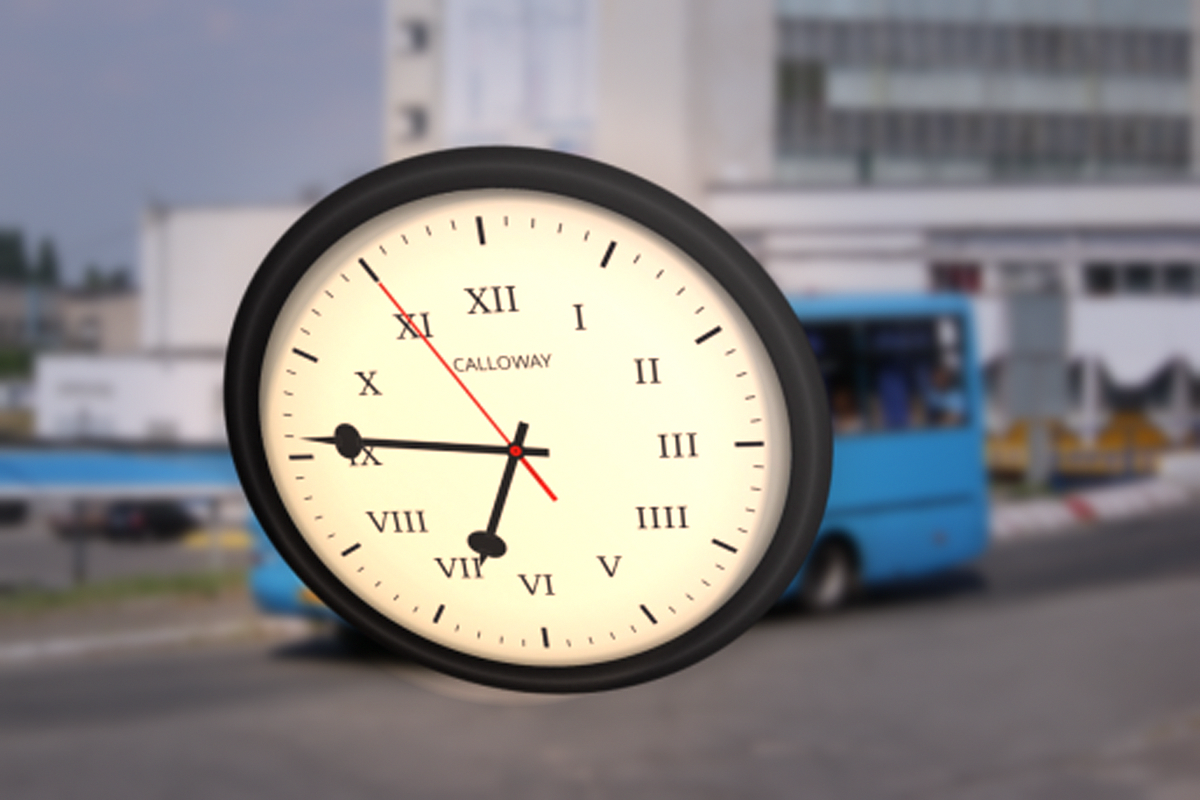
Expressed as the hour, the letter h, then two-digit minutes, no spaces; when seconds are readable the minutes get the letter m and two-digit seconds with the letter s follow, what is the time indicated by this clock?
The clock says 6h45m55s
